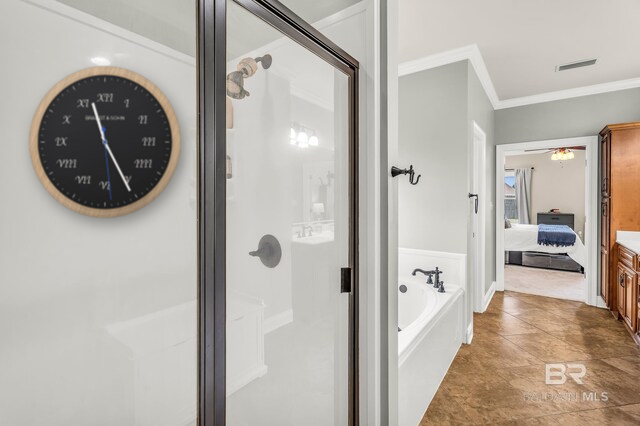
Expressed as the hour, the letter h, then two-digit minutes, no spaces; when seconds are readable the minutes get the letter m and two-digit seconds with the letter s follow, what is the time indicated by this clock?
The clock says 11h25m29s
